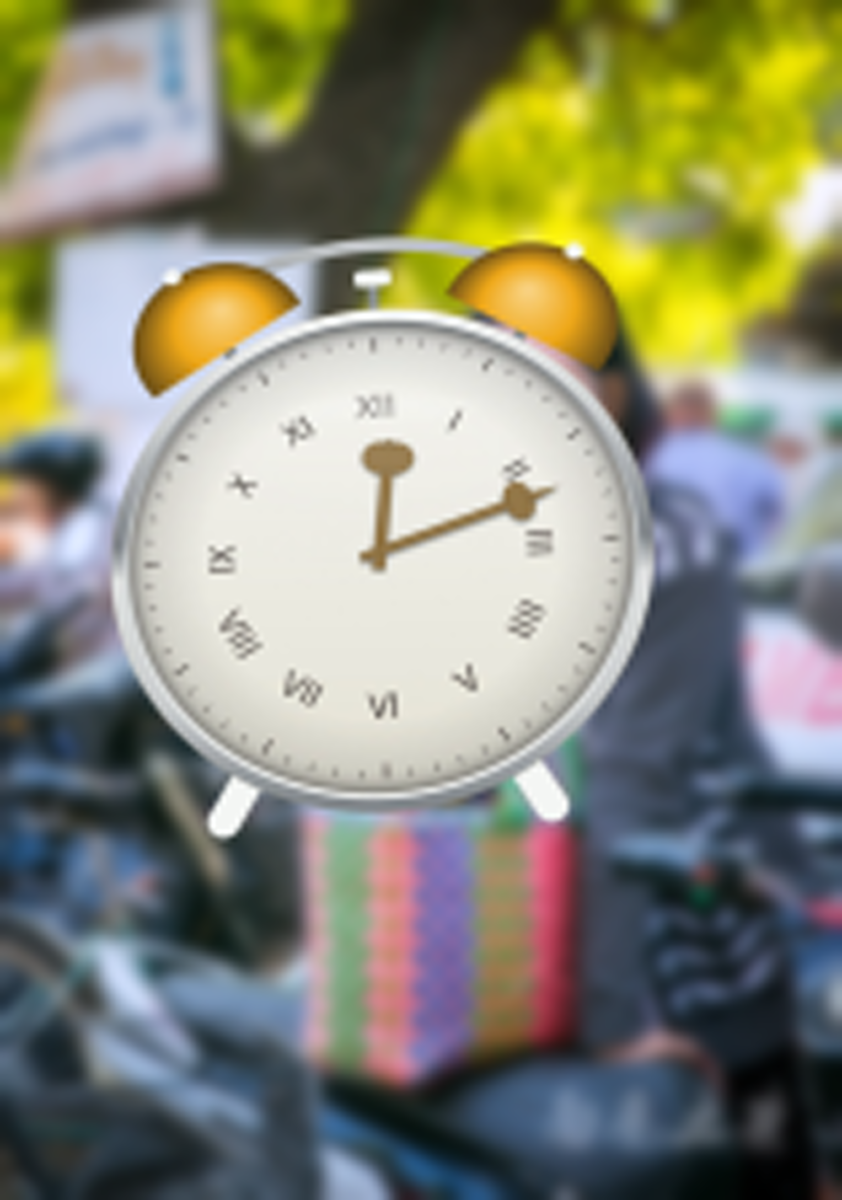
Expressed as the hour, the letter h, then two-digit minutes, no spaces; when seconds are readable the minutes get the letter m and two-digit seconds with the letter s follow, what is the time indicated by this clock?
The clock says 12h12
